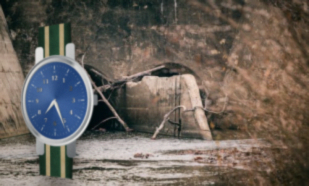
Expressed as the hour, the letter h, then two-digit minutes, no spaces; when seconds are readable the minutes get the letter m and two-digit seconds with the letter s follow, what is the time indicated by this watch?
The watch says 7h26
